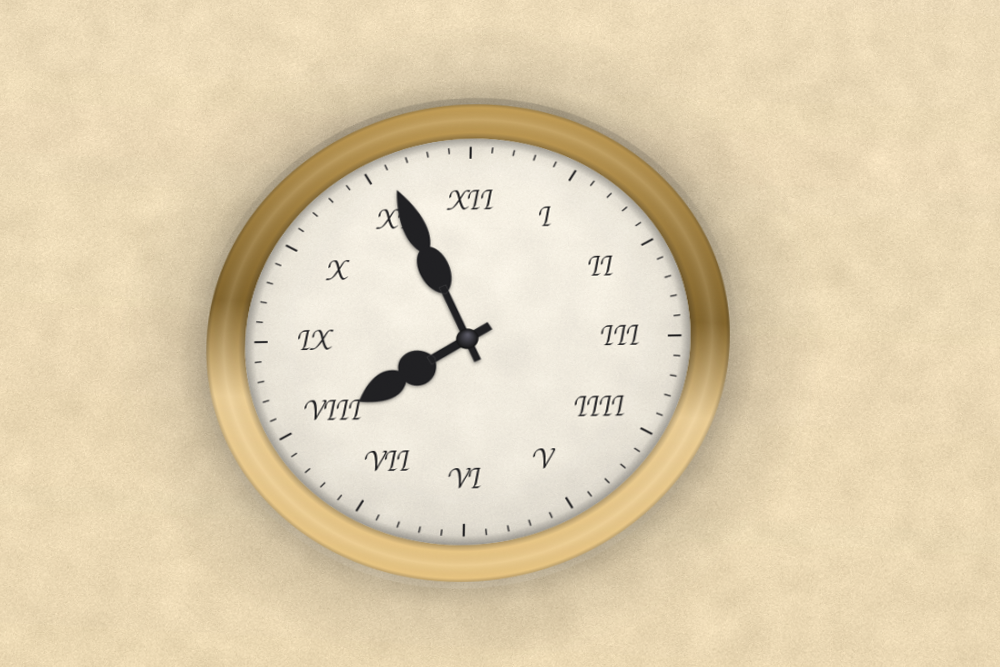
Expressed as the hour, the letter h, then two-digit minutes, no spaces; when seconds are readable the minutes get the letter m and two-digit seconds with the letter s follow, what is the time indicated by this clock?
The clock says 7h56
